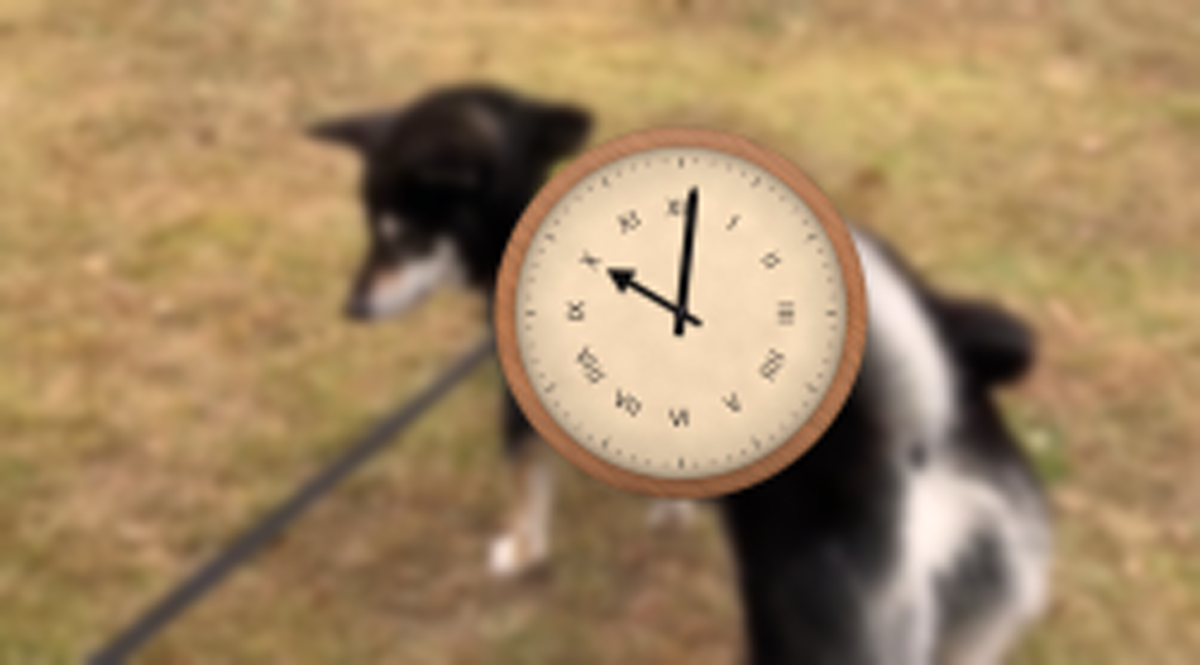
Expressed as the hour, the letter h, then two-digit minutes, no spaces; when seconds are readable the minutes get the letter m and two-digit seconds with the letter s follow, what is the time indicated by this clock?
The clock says 10h01
